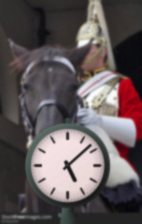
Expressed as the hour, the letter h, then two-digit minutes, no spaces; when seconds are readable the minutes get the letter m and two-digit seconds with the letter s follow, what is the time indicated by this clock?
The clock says 5h08
